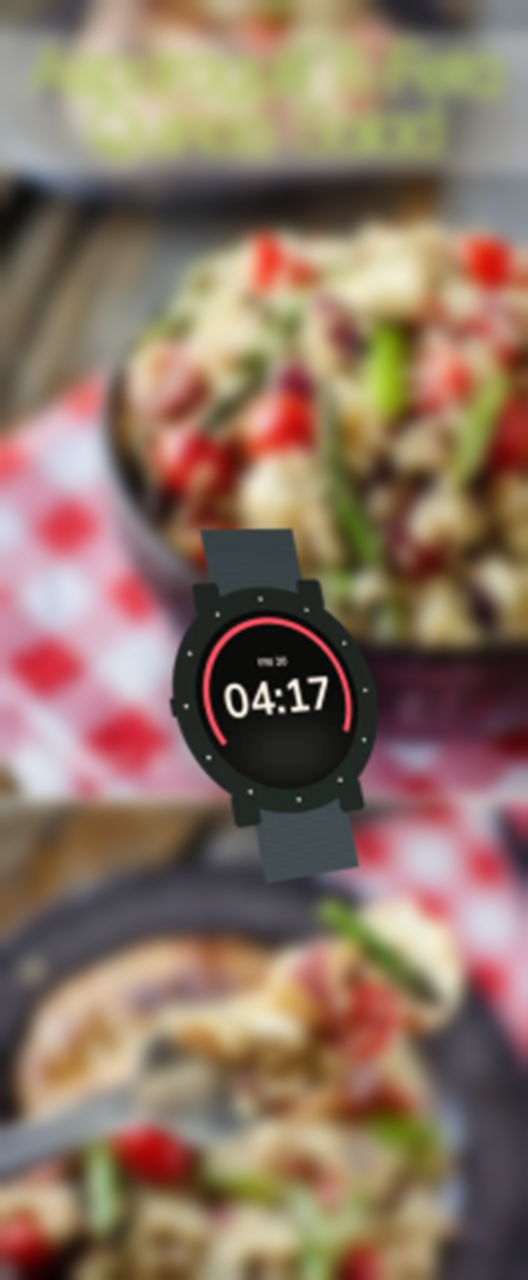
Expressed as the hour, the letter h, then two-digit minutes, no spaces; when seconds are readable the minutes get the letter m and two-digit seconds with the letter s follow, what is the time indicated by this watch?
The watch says 4h17
